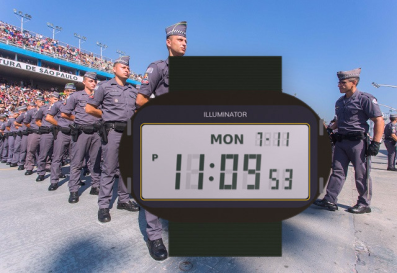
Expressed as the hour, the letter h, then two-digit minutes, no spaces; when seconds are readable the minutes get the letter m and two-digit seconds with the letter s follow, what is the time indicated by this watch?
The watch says 11h09m53s
